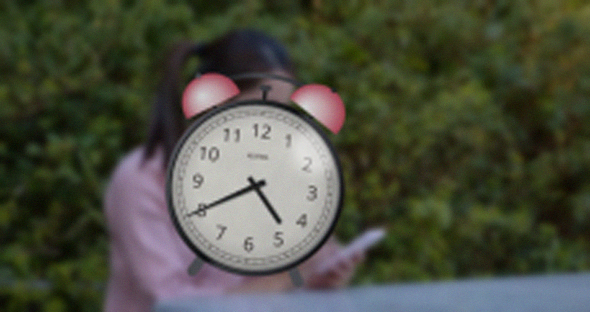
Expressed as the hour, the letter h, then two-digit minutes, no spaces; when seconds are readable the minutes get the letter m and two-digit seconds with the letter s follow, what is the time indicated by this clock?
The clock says 4h40
